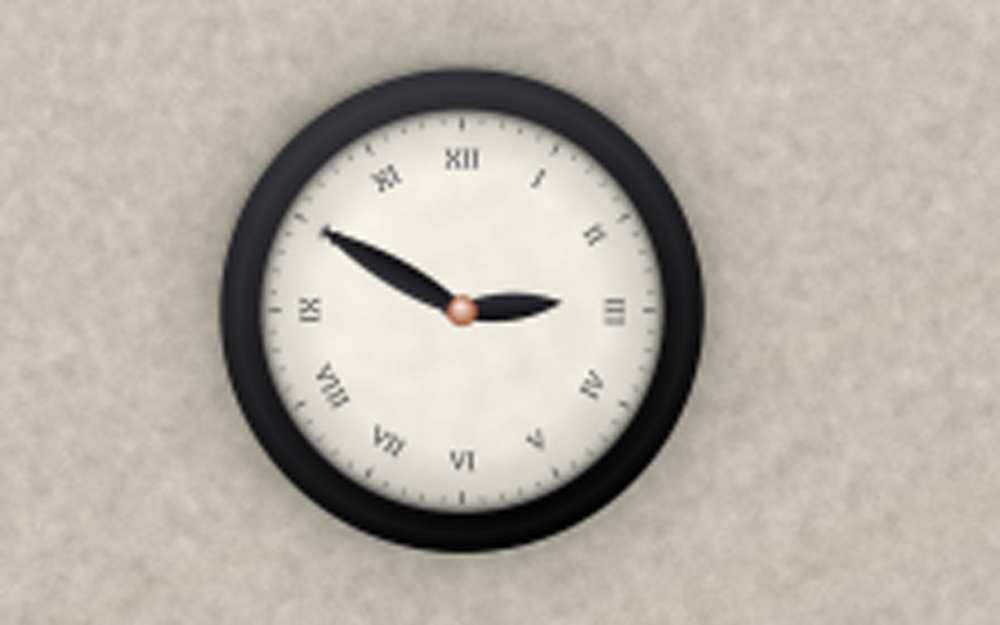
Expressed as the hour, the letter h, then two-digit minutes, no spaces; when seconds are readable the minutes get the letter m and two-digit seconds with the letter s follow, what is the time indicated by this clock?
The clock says 2h50
